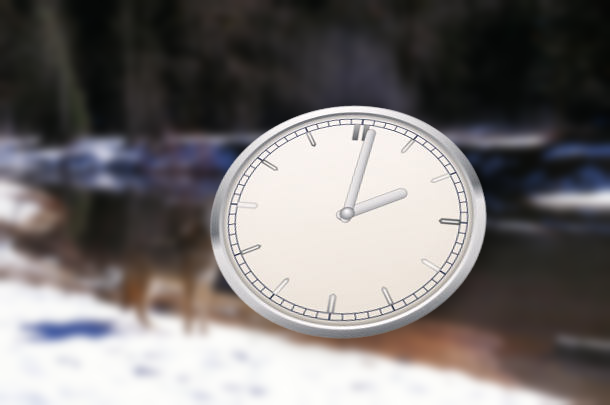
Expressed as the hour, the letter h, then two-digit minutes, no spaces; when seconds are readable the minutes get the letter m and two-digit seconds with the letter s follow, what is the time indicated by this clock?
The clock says 2h01
